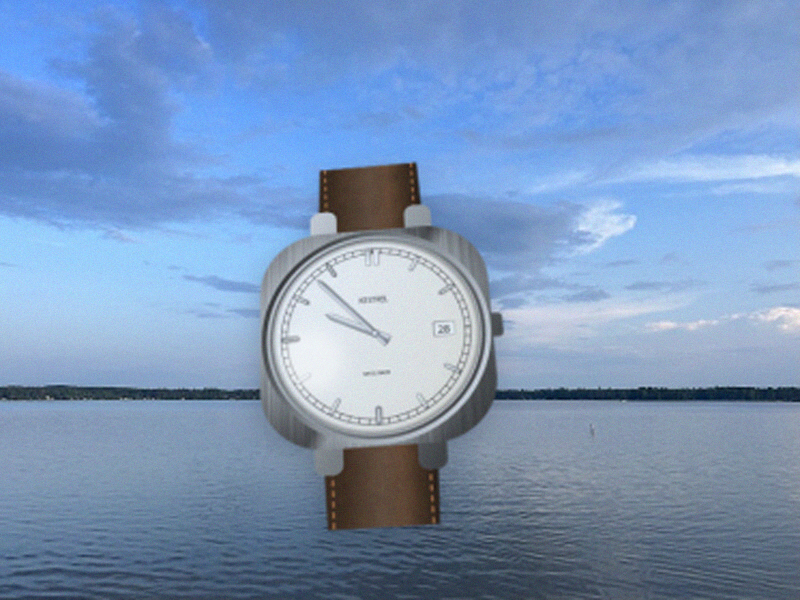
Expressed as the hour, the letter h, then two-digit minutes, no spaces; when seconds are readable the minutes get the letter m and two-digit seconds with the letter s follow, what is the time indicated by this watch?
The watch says 9h53
